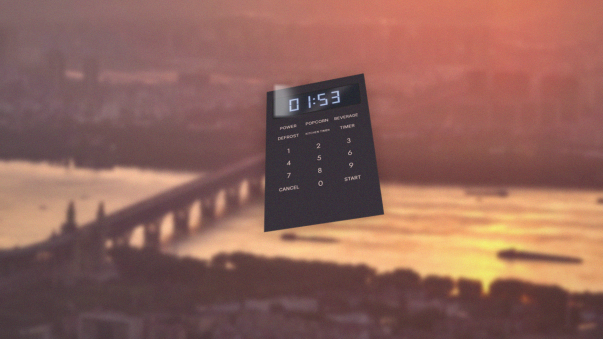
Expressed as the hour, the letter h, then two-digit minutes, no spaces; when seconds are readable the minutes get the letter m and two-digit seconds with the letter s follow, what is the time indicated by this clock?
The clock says 1h53
